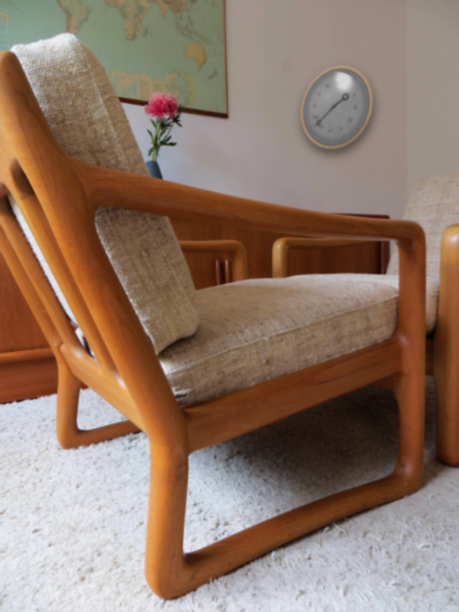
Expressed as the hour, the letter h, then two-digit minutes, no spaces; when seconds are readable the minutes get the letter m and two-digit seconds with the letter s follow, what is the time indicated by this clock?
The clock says 1h37
